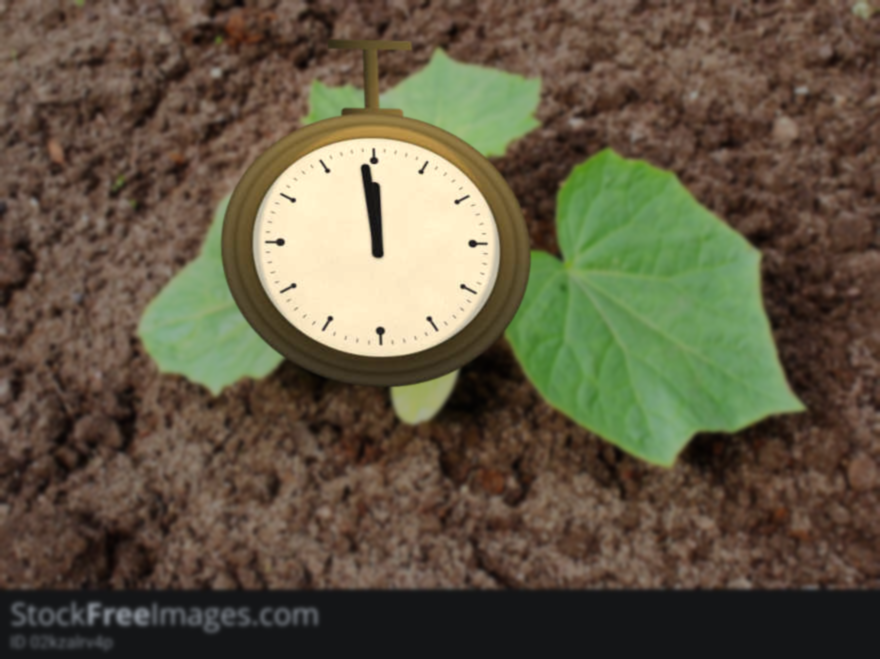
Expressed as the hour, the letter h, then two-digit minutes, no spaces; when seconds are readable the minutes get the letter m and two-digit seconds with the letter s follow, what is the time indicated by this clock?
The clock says 11h59
